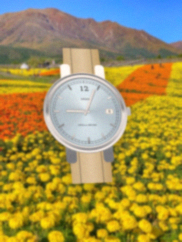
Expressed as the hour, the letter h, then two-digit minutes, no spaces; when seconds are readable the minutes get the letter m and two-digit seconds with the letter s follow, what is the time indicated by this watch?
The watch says 9h04
